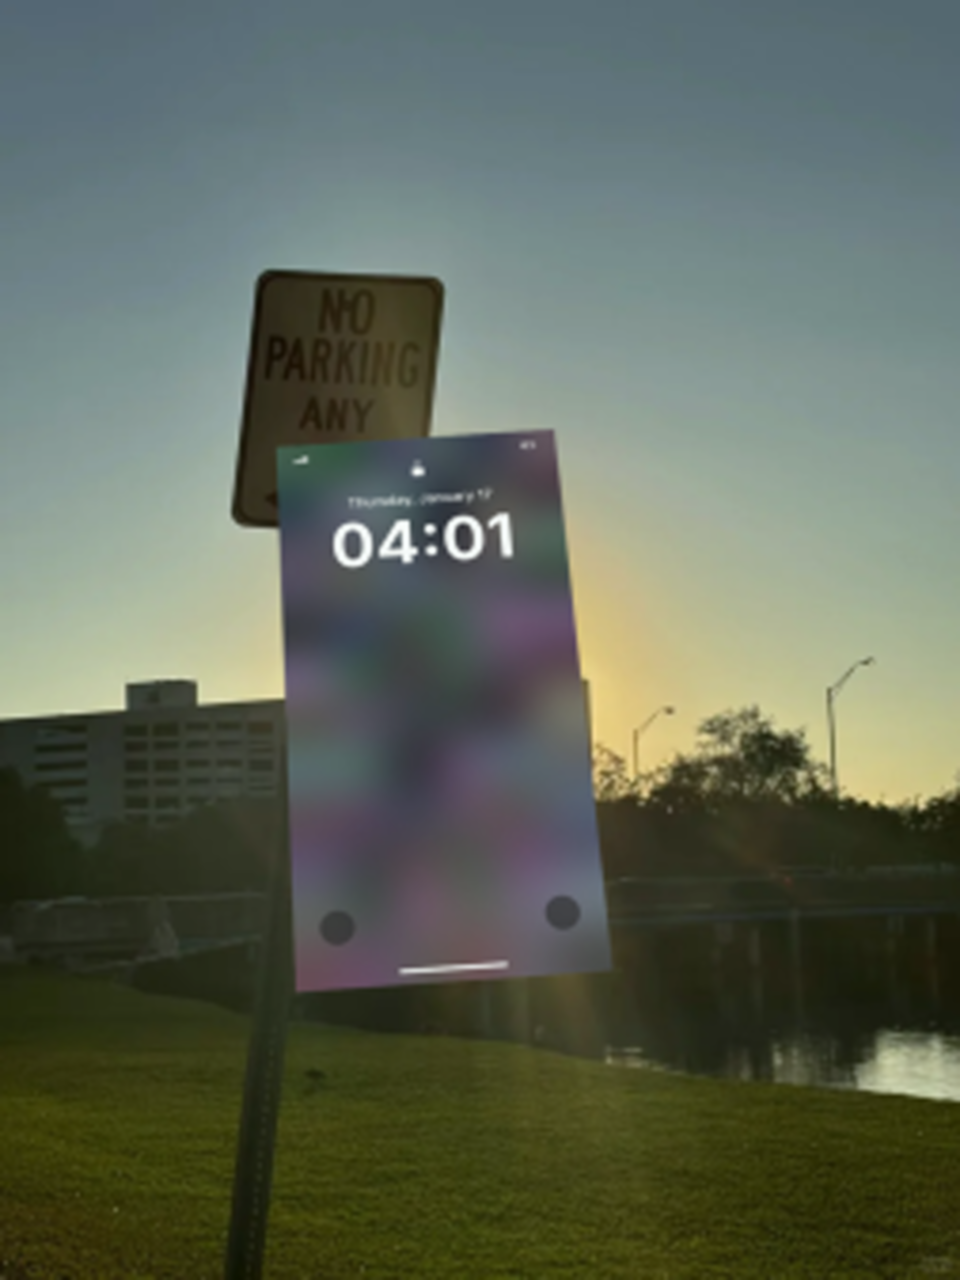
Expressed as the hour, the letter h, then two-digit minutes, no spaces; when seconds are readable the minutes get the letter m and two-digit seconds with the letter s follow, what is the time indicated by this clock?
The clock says 4h01
